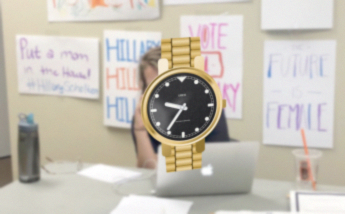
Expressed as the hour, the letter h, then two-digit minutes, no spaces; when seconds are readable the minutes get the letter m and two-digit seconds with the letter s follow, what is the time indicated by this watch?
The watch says 9h36
